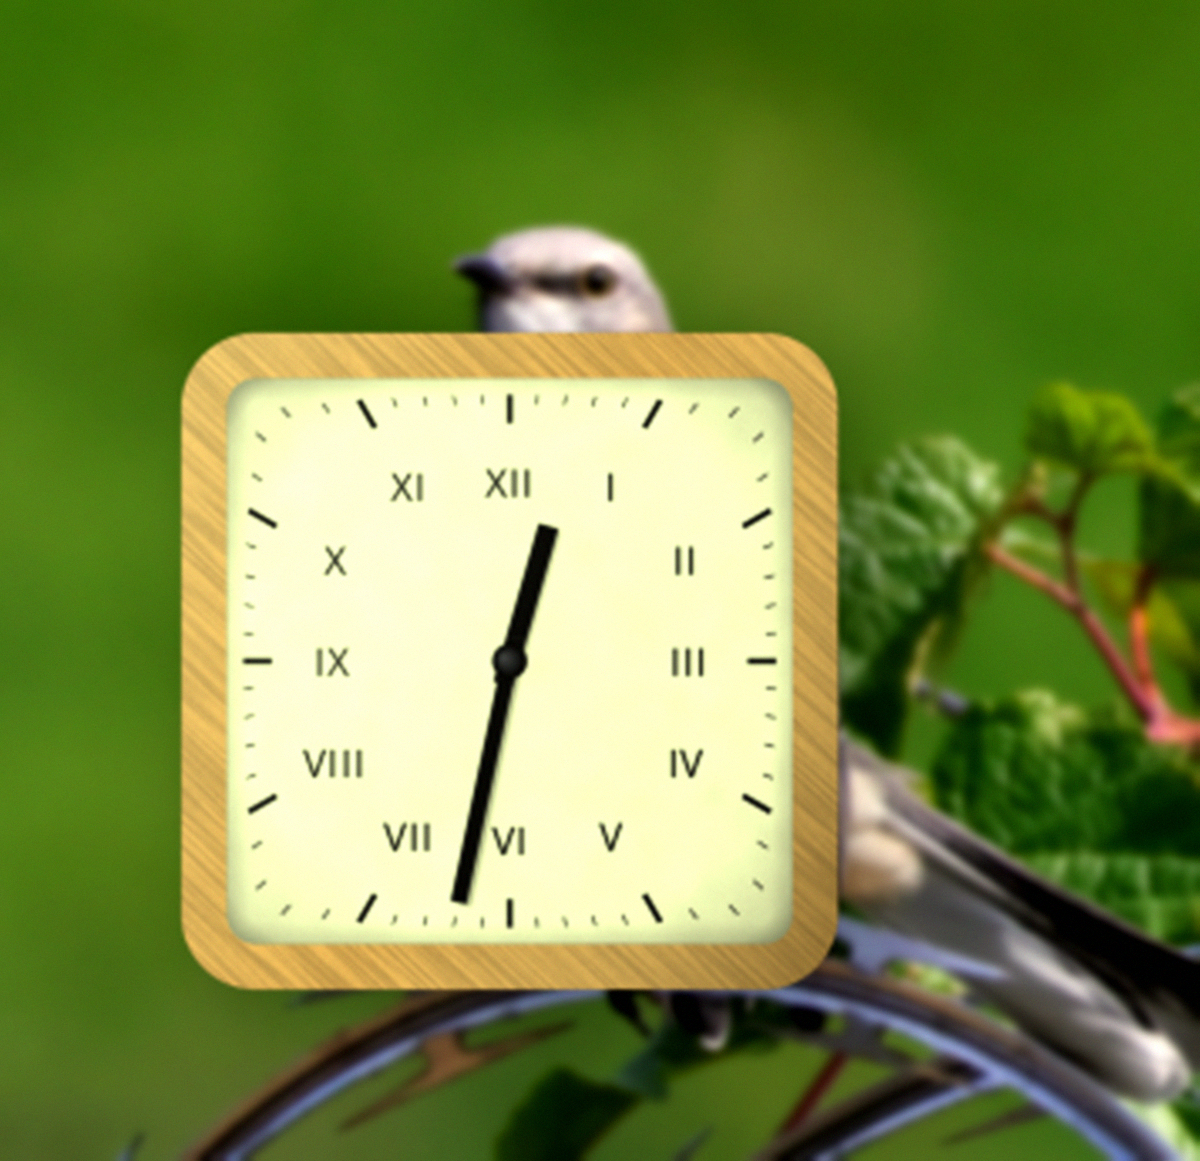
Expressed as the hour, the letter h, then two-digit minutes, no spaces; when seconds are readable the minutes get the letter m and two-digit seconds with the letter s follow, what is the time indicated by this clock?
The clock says 12h32
